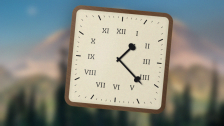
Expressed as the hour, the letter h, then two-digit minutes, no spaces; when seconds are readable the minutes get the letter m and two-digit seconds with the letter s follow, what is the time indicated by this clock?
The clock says 1h22
